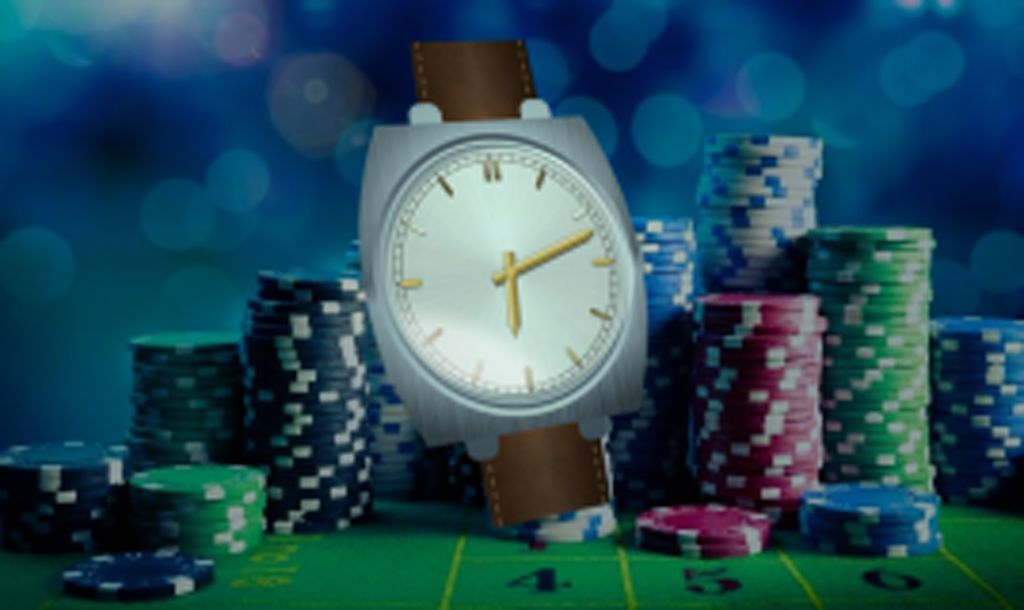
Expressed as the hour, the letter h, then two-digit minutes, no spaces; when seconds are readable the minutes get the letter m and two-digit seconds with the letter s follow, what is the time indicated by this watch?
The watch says 6h12
